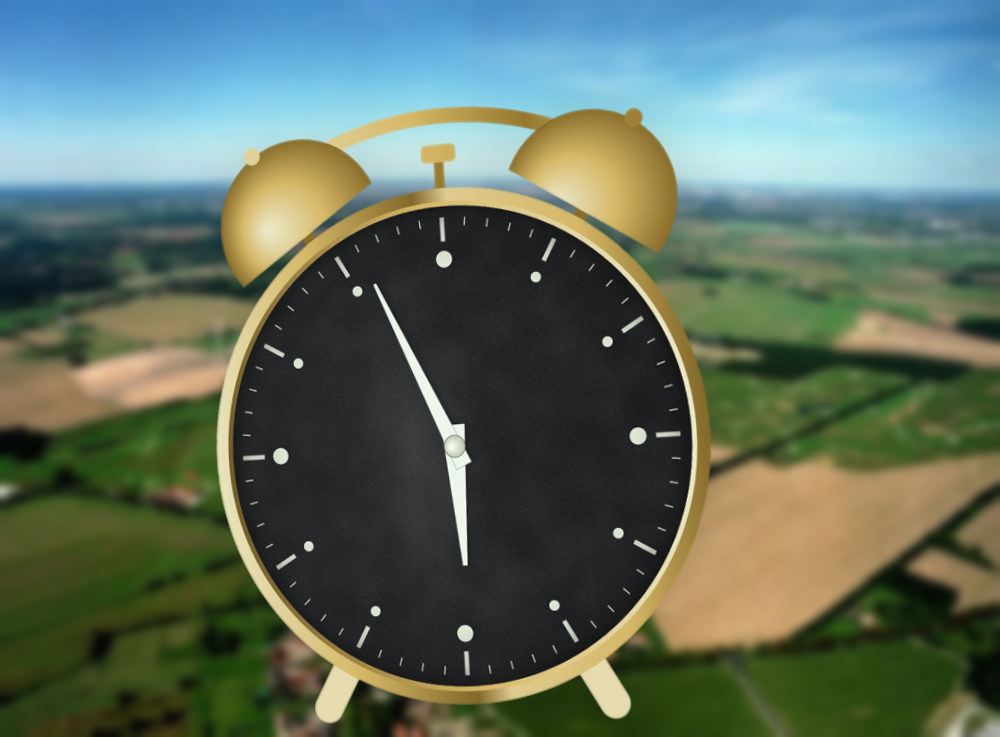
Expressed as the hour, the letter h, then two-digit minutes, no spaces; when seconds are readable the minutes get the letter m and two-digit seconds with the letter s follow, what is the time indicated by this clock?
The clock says 5h56
